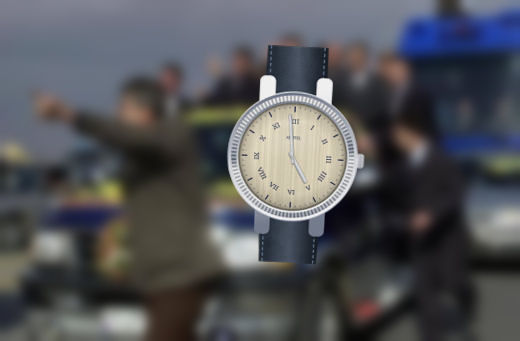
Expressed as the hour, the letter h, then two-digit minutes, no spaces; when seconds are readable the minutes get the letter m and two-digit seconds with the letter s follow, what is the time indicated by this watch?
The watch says 4h59
